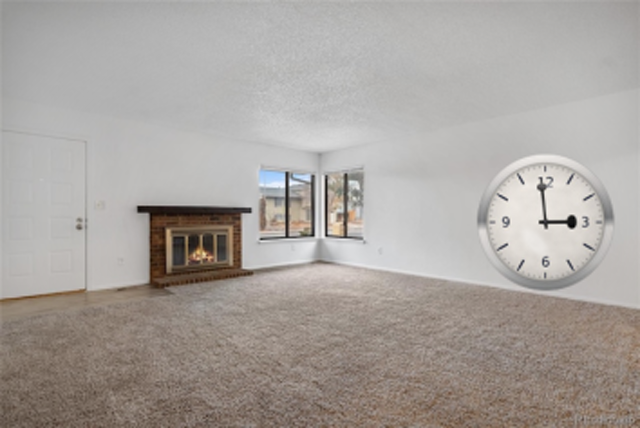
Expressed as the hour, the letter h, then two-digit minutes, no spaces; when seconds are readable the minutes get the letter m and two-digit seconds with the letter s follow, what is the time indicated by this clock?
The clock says 2h59
